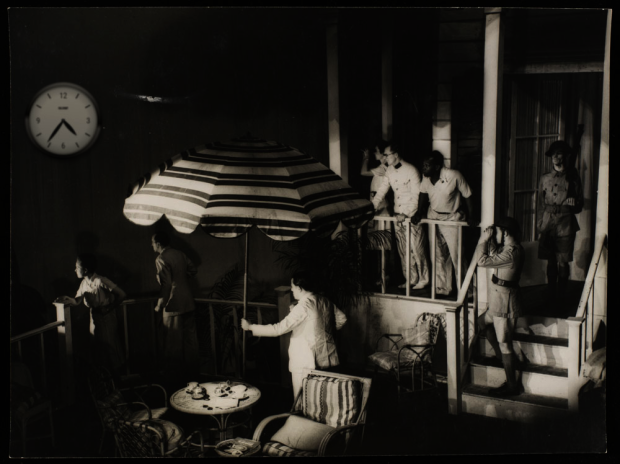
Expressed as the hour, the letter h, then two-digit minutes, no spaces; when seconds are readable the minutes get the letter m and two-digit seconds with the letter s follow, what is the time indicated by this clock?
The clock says 4h36
